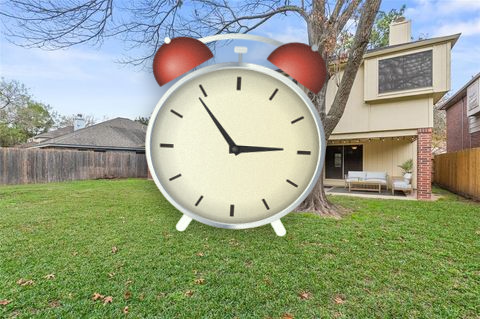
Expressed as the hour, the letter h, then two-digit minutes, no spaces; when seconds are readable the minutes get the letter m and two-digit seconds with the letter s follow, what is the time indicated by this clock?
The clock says 2h54
